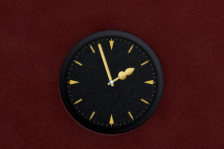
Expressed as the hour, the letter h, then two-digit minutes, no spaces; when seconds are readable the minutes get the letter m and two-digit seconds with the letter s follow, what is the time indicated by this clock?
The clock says 1h57
